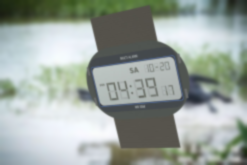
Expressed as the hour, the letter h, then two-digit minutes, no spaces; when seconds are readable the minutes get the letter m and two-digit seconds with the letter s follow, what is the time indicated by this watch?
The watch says 4h39
